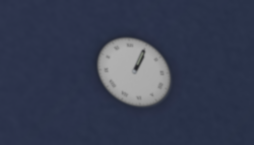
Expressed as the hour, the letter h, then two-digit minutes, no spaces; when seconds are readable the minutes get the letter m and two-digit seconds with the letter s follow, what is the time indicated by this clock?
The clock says 1h05
